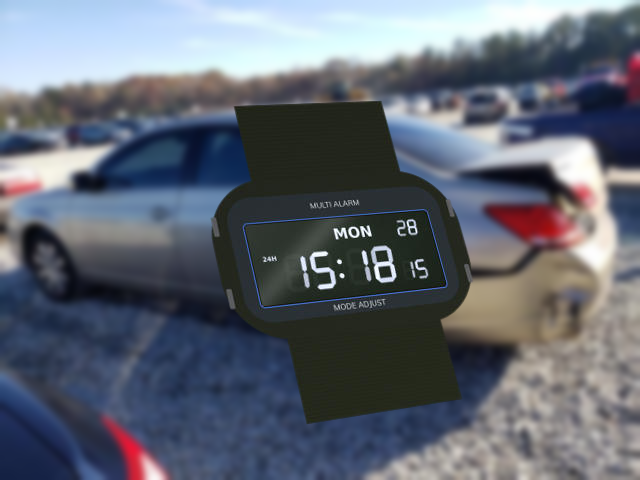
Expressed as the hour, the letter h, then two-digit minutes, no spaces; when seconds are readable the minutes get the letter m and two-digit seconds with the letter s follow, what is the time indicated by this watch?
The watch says 15h18m15s
